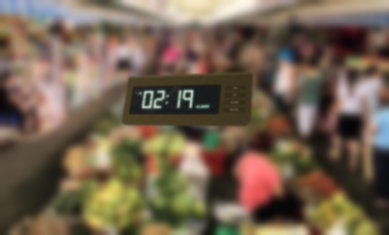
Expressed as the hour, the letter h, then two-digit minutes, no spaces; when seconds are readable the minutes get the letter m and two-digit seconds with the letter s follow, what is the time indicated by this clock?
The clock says 2h19
